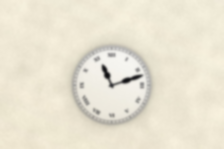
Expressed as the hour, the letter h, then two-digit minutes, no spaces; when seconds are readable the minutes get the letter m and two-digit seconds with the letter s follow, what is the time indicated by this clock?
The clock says 11h12
